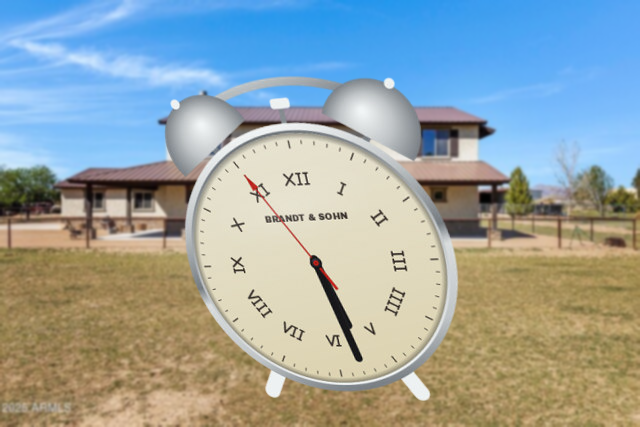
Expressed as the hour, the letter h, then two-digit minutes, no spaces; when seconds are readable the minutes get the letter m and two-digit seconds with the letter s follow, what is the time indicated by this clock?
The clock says 5h27m55s
